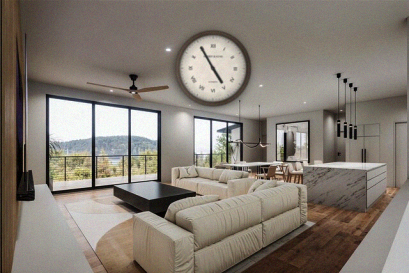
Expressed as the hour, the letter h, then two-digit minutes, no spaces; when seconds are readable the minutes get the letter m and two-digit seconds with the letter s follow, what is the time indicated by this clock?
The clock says 4h55
